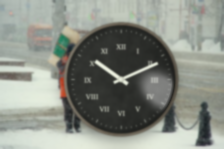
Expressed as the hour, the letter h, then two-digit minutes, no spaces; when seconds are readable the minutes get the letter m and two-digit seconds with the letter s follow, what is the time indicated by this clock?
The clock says 10h11
